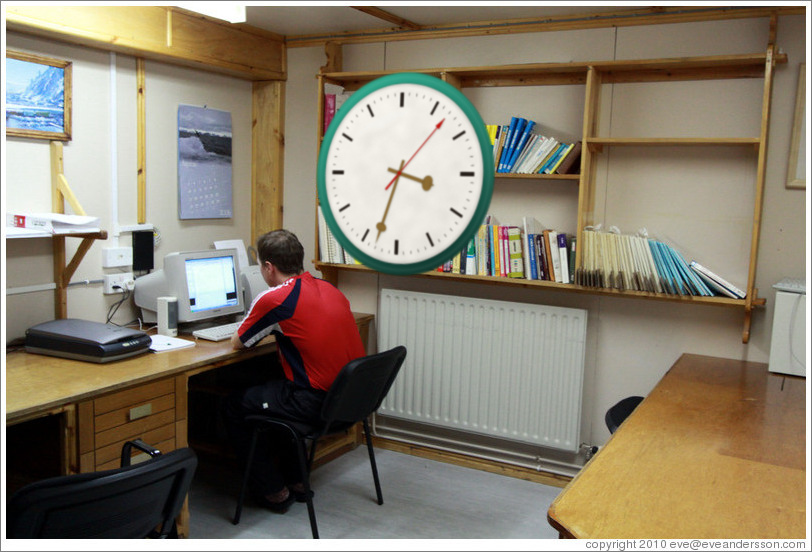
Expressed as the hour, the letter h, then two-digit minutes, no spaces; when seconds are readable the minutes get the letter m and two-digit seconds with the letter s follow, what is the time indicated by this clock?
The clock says 3h33m07s
